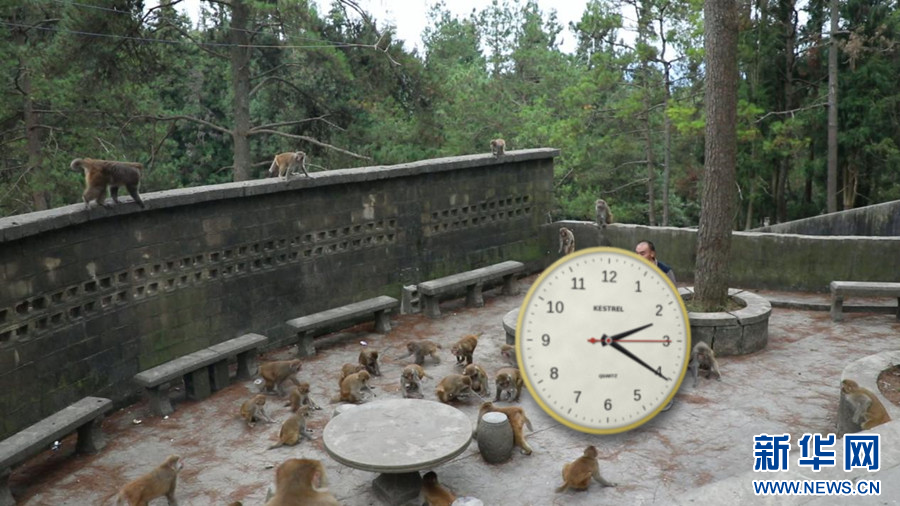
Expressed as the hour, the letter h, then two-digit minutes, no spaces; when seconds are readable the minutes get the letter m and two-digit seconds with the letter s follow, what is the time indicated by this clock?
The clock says 2h20m15s
